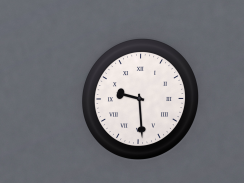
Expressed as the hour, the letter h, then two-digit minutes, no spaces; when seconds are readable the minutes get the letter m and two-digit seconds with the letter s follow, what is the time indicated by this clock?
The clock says 9h29
